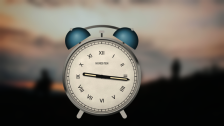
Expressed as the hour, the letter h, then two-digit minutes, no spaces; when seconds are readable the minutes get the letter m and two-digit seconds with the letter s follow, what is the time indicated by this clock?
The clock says 9h16
